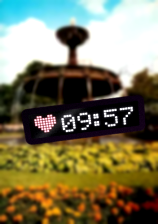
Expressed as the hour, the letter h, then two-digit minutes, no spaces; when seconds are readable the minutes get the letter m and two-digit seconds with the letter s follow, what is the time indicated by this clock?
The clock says 9h57
